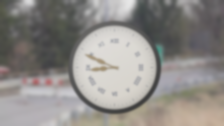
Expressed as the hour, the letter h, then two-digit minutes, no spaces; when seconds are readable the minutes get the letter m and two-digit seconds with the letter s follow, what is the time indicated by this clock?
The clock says 8h49
